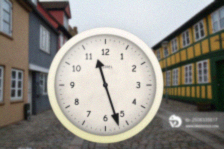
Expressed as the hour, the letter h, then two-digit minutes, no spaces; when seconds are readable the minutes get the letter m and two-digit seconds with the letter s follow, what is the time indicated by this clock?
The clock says 11h27
